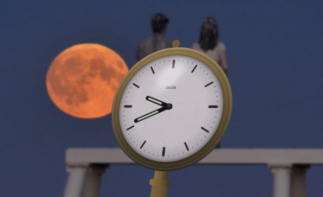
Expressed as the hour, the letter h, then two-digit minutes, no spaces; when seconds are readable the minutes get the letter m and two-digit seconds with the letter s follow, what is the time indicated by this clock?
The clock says 9h41
